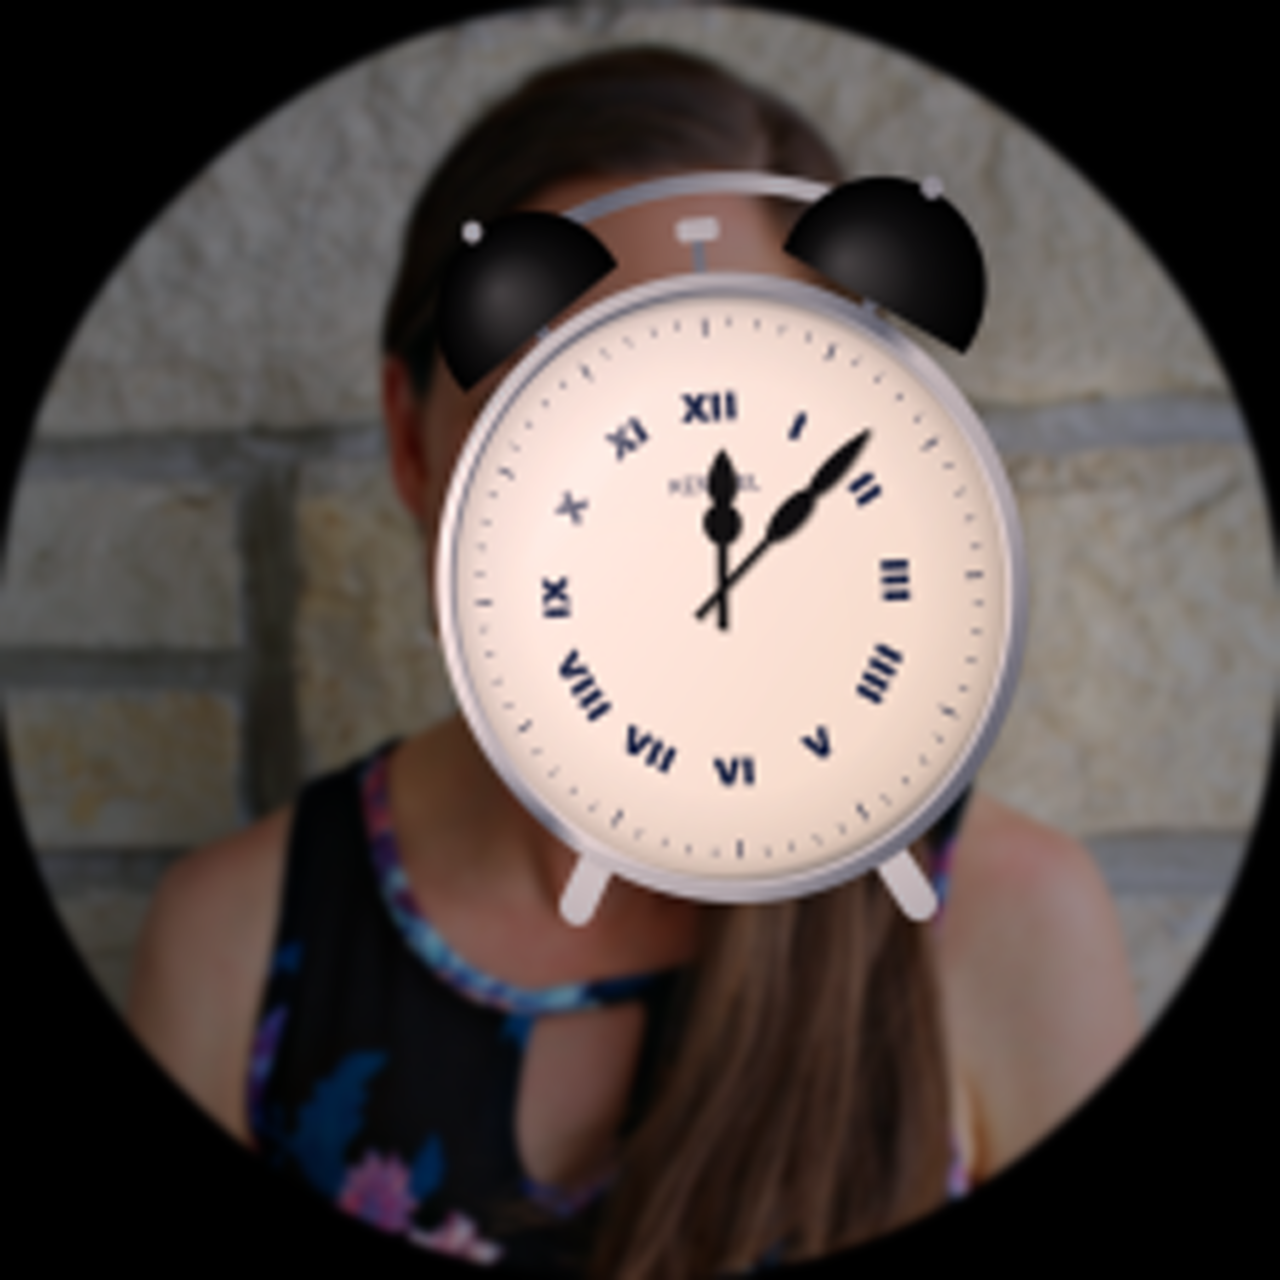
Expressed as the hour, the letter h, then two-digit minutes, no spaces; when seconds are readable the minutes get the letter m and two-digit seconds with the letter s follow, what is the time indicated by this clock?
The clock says 12h08
